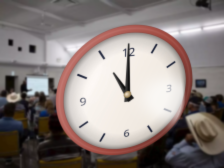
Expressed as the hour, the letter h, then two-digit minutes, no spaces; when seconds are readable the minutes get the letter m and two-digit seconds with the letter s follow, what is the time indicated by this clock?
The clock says 11h00
